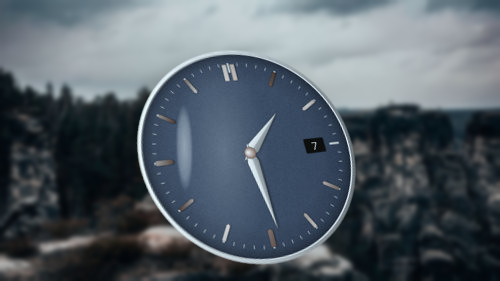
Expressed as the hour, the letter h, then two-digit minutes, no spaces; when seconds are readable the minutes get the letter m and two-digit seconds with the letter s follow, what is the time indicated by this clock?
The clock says 1h29
